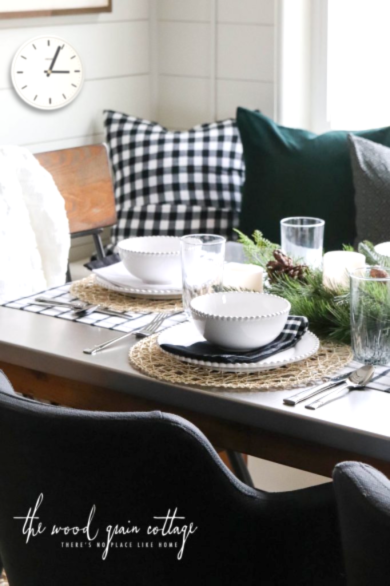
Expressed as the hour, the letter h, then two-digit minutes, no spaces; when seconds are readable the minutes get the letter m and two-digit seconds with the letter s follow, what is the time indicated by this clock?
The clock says 3h04
